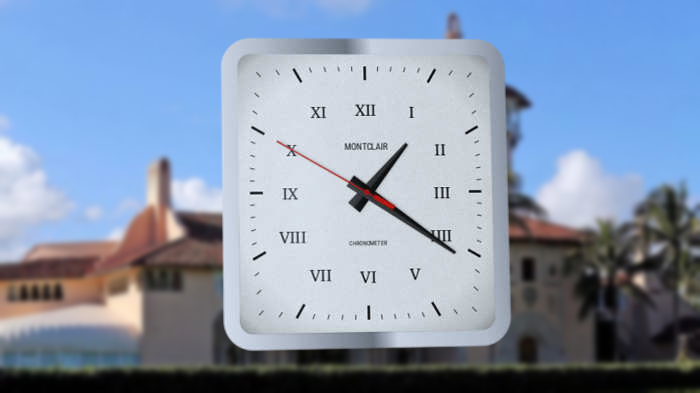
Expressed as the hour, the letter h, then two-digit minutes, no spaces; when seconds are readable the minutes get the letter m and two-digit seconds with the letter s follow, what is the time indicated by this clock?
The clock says 1h20m50s
